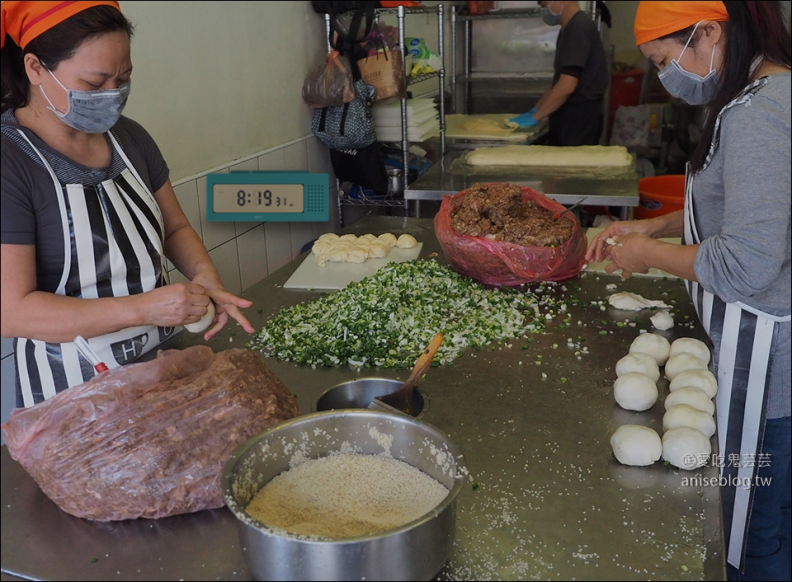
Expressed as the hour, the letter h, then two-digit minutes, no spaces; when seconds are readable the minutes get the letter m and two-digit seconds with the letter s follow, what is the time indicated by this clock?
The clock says 8h19m31s
